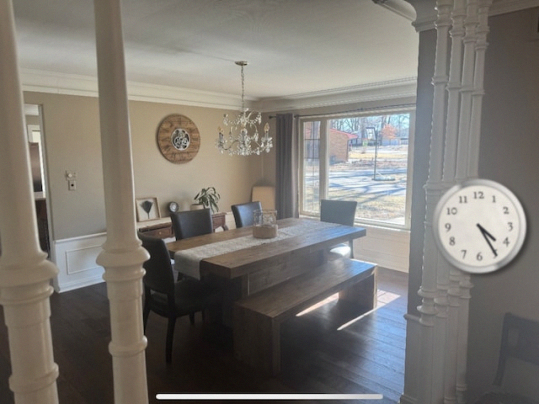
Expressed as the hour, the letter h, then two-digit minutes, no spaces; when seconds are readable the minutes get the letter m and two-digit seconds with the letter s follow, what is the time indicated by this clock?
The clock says 4h25
